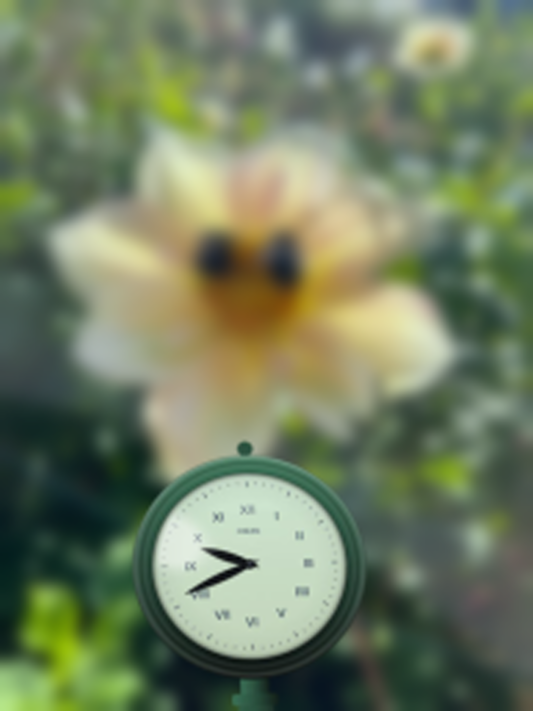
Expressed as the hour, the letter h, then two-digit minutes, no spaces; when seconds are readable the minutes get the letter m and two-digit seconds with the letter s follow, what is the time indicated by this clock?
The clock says 9h41
